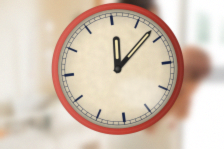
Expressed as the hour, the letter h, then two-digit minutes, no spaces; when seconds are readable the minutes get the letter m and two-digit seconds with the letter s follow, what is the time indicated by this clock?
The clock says 12h08
